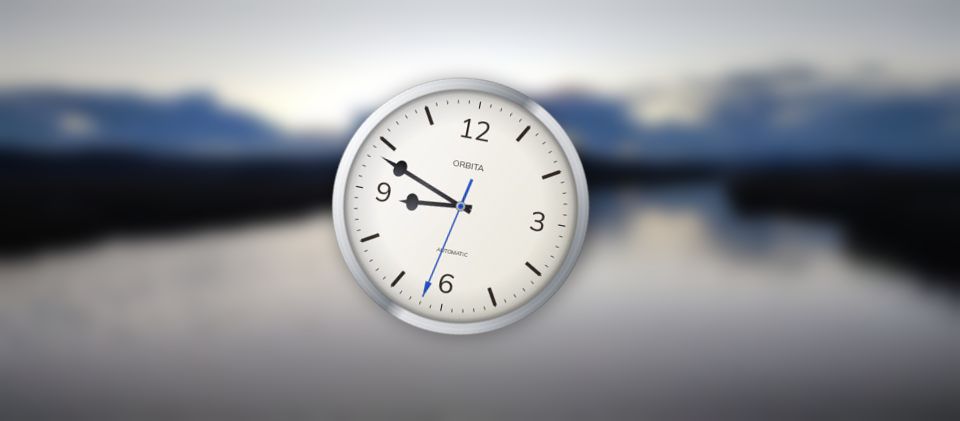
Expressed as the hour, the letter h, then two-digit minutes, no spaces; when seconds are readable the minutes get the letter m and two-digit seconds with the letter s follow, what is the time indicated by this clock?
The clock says 8h48m32s
